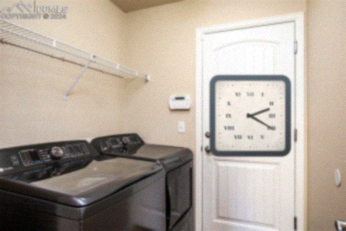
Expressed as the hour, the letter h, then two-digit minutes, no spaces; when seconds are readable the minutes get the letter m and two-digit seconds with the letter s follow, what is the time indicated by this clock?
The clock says 2h20
